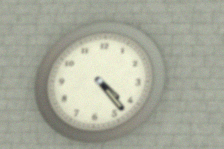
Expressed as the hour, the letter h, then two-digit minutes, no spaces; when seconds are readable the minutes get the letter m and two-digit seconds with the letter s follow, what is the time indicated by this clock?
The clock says 4h23
